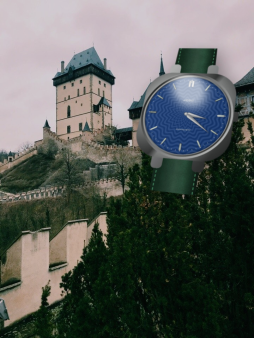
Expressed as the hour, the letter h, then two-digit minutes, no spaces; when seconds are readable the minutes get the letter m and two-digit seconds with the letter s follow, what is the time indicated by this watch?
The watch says 3h21
